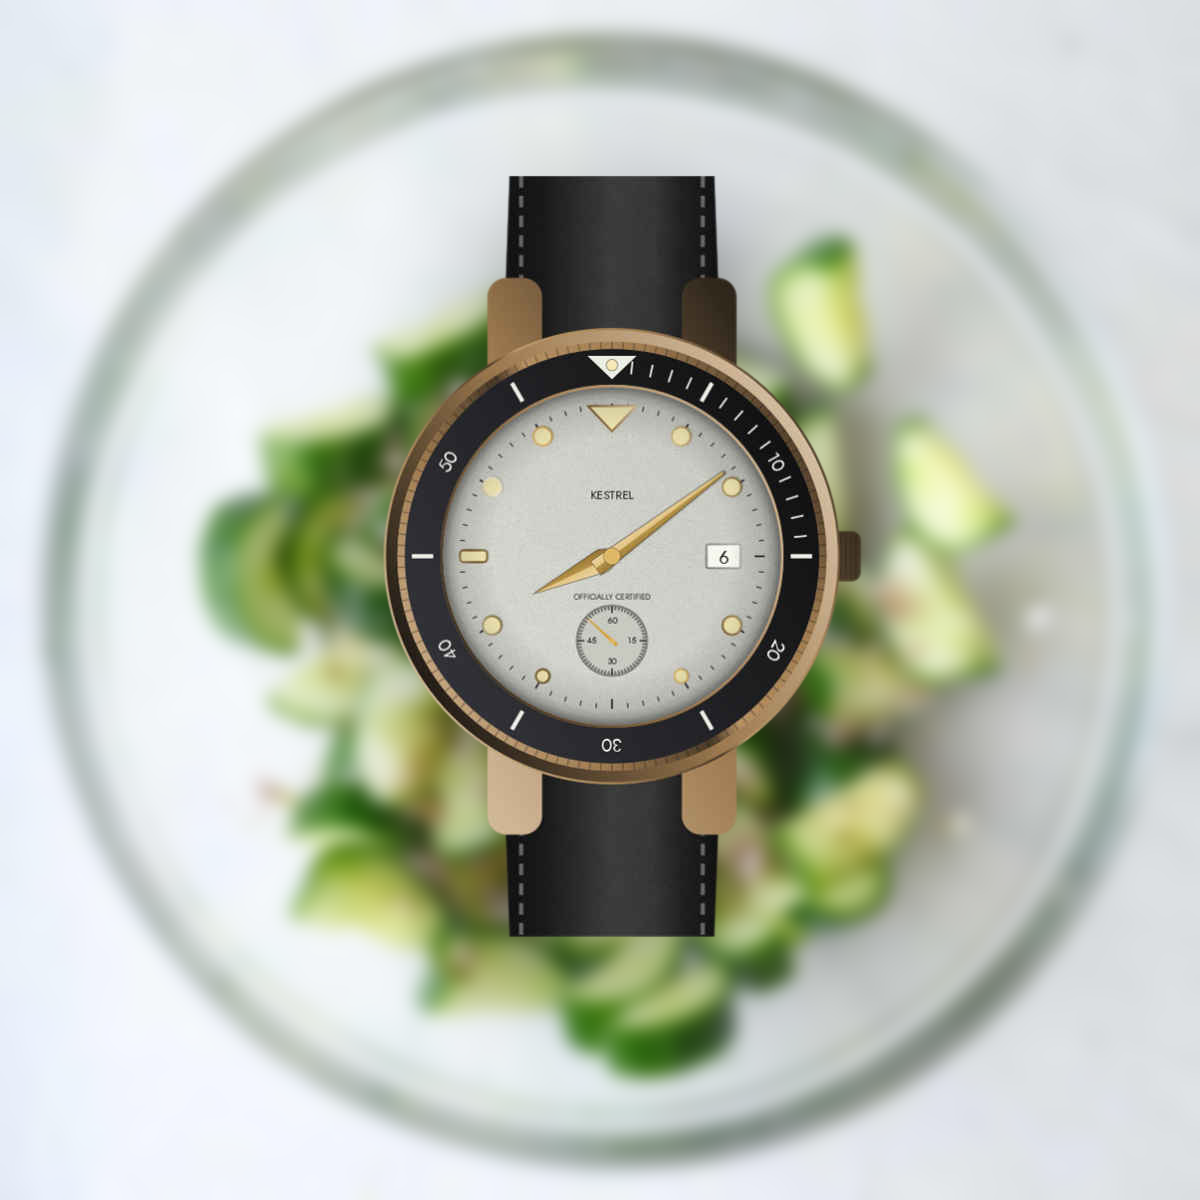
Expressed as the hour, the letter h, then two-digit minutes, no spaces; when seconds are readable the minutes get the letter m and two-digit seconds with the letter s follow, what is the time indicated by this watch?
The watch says 8h08m52s
